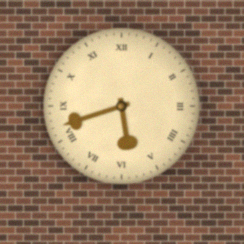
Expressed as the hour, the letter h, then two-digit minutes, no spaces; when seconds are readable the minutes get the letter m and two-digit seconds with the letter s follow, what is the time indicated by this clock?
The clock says 5h42
